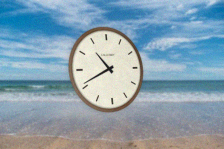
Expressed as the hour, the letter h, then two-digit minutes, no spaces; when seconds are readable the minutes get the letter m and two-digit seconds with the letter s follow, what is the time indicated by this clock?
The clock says 10h41
